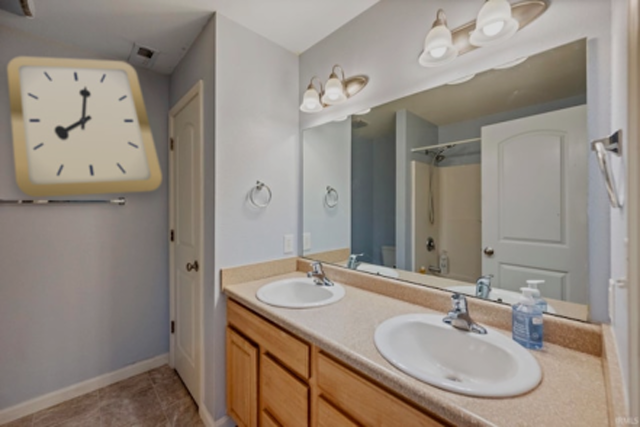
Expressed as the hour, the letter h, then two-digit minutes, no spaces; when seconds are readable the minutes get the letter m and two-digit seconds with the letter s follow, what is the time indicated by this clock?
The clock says 8h02
